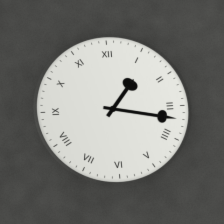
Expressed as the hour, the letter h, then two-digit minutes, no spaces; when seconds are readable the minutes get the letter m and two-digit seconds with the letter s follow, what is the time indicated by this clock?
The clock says 1h17
